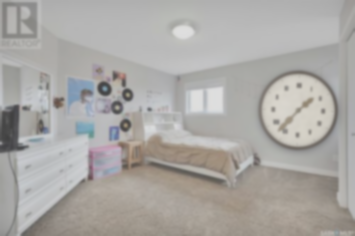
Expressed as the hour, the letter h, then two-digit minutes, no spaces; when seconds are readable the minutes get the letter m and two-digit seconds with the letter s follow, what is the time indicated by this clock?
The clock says 1h37
